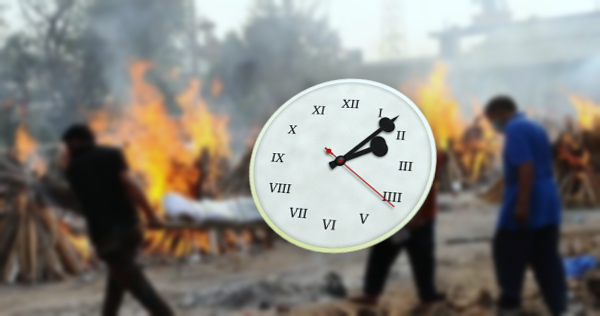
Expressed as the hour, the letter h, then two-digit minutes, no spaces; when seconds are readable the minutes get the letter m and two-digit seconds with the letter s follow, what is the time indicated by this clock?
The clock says 2h07m21s
